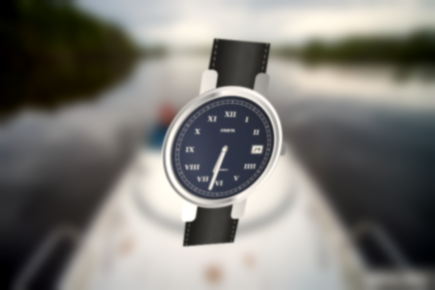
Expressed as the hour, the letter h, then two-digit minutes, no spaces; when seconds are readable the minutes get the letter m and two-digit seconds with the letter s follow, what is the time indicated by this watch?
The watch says 6h32
